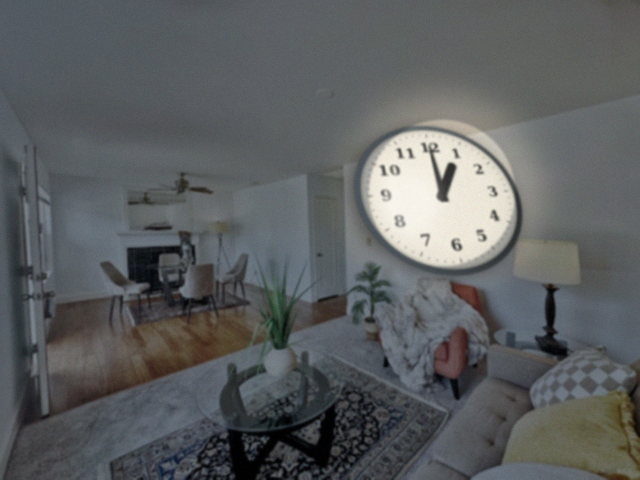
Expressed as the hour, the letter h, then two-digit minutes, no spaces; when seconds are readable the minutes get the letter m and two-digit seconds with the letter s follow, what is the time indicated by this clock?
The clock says 1h00
